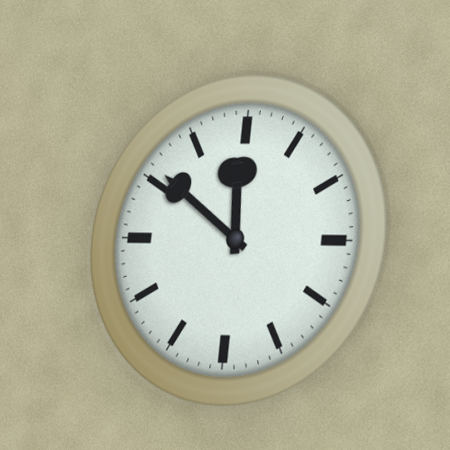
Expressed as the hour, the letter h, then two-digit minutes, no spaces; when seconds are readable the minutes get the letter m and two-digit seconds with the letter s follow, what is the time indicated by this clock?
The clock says 11h51
